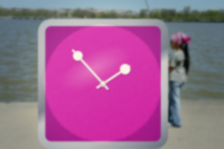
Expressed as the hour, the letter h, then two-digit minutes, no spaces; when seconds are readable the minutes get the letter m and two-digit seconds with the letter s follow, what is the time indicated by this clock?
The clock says 1h53
